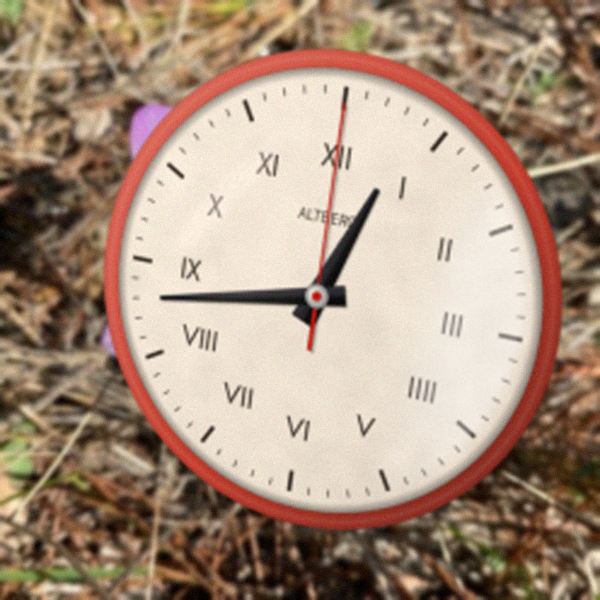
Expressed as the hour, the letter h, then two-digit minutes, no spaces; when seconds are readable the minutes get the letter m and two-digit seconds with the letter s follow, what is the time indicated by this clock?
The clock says 12h43m00s
